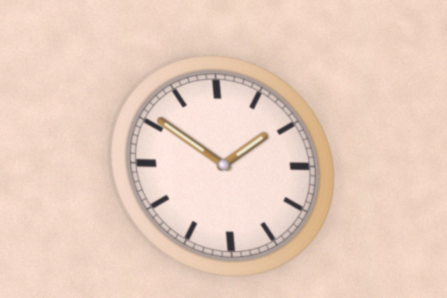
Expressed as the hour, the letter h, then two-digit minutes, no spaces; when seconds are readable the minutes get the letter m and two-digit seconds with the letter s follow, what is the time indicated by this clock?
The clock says 1h51
